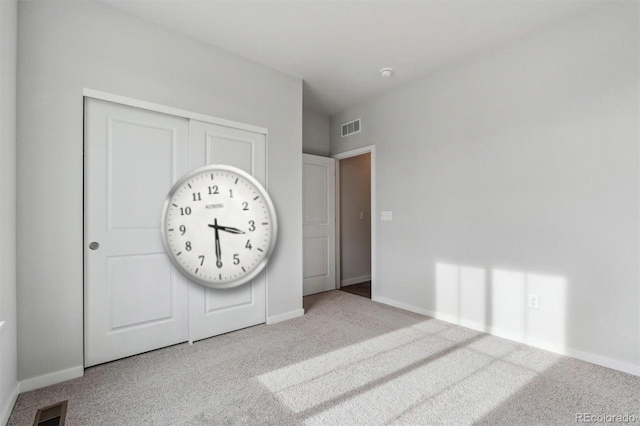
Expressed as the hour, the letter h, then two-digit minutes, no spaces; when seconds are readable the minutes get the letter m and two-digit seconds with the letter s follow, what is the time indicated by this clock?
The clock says 3h30
